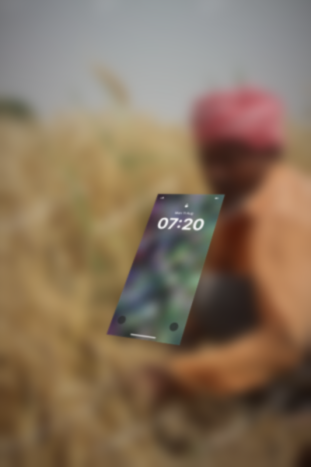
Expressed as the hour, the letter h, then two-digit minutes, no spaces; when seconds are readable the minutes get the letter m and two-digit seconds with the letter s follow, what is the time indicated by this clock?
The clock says 7h20
